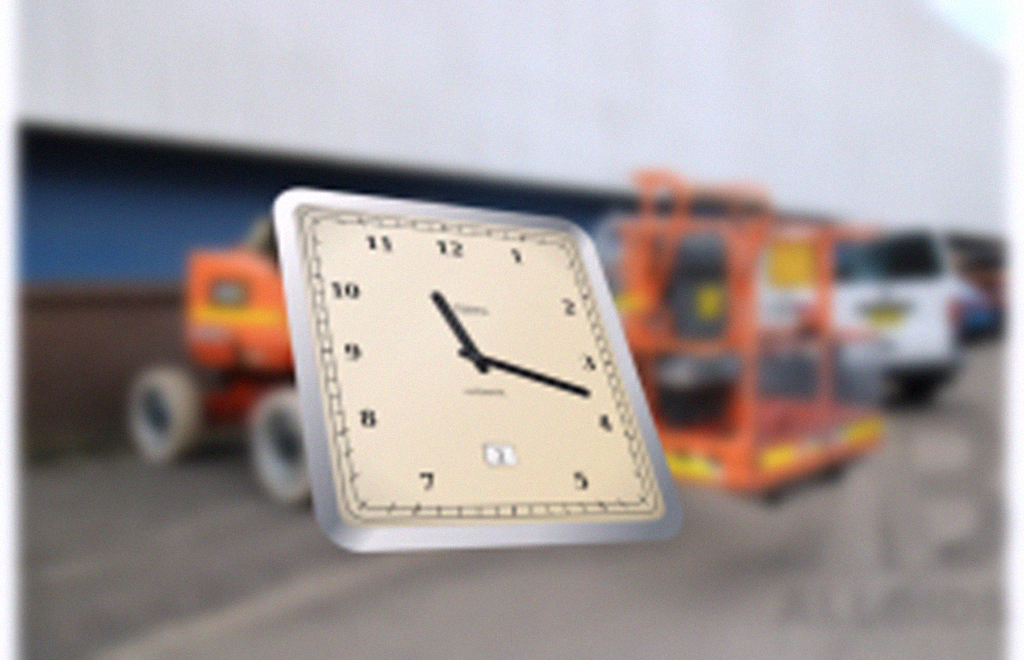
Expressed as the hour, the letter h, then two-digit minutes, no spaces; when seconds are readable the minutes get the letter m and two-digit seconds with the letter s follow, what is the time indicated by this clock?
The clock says 11h18
